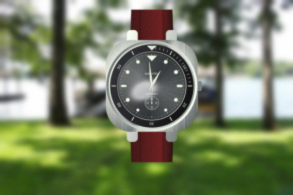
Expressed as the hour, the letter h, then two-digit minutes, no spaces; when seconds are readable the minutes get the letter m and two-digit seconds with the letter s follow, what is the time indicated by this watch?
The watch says 12h59
